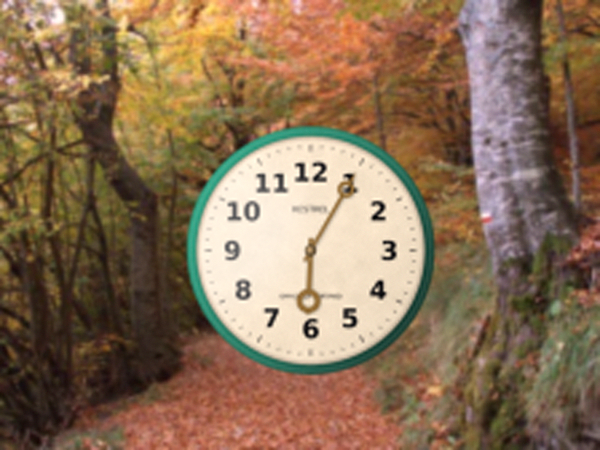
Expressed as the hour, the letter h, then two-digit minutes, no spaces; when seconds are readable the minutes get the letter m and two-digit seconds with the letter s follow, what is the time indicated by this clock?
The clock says 6h05
